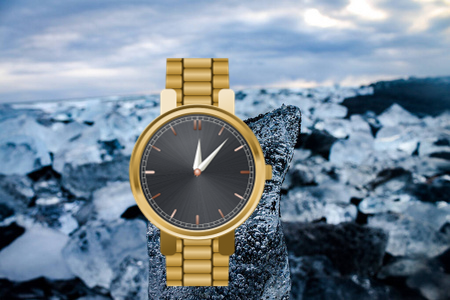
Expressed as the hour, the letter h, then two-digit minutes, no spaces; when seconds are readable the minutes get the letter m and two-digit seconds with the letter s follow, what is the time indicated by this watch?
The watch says 12h07
